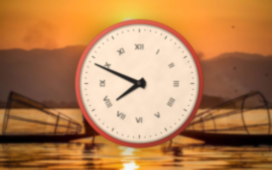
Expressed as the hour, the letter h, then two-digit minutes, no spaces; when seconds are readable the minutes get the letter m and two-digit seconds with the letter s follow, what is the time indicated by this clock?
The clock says 7h49
